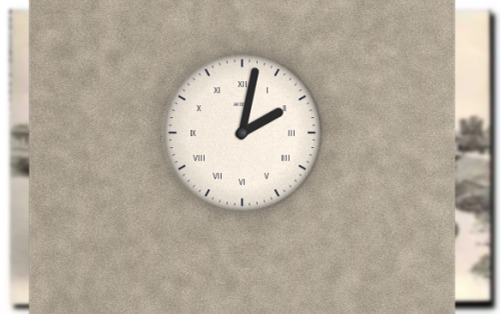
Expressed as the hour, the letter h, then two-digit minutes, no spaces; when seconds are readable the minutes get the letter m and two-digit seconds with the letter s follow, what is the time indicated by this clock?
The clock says 2h02
